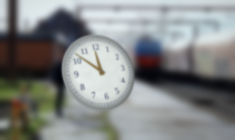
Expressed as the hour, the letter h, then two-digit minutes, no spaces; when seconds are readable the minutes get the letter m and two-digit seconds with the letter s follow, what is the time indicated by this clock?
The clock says 11h52
